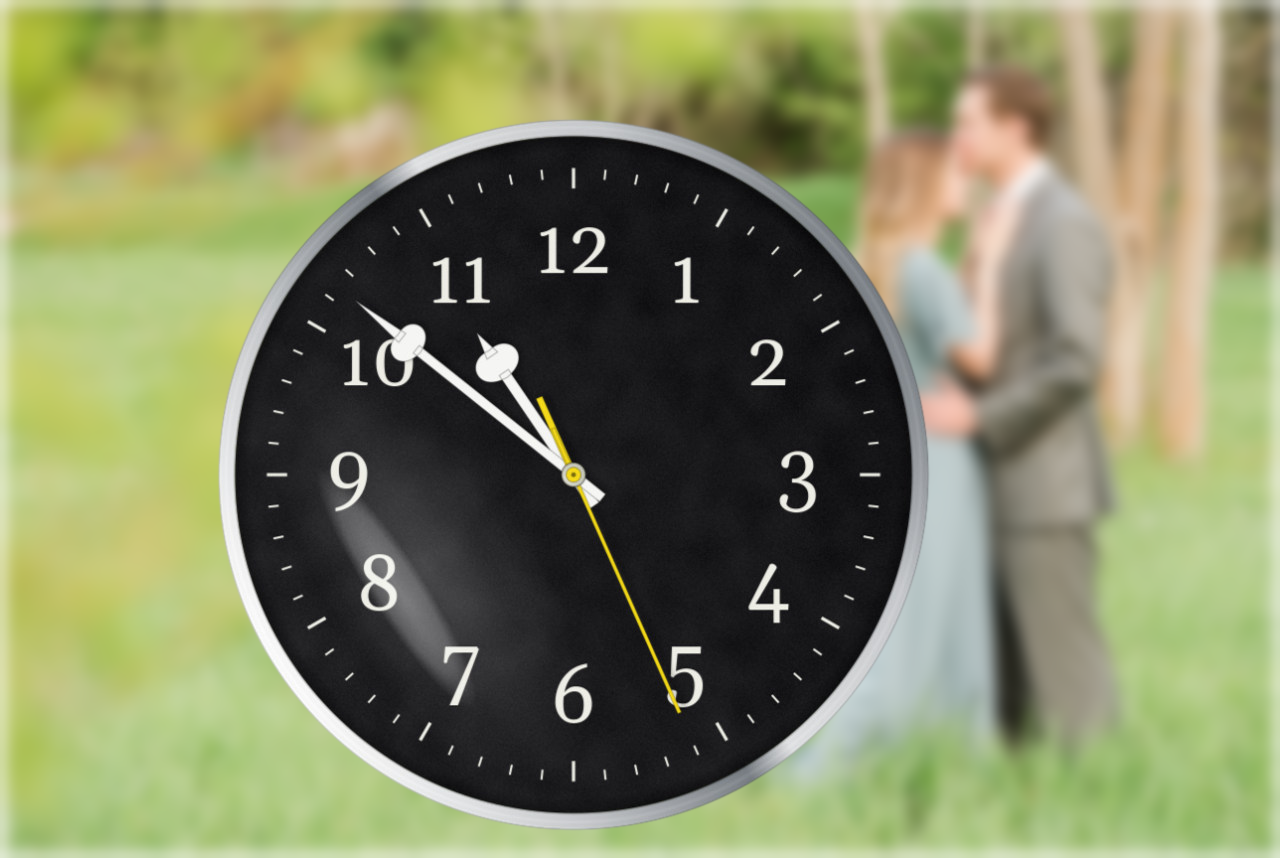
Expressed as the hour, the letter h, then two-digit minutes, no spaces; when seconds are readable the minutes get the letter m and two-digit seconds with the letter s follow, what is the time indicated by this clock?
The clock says 10h51m26s
